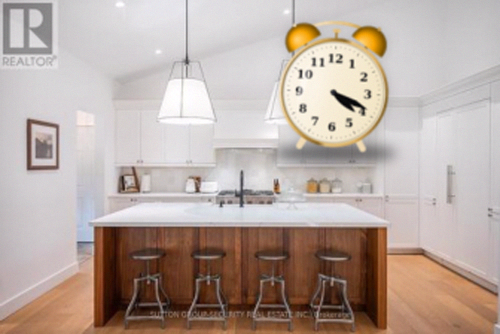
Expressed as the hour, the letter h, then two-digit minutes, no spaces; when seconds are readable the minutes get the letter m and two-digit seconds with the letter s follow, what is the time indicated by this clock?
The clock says 4h19
